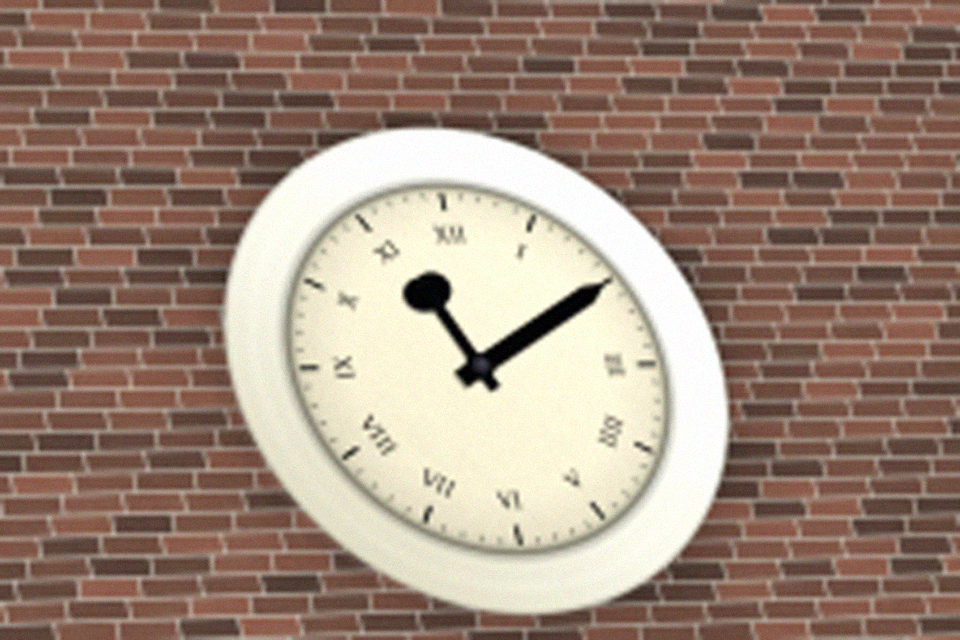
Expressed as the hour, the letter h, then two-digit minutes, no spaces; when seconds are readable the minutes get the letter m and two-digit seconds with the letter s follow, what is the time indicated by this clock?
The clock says 11h10
